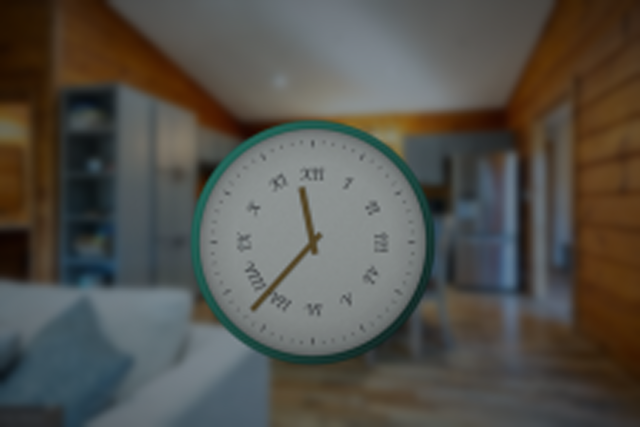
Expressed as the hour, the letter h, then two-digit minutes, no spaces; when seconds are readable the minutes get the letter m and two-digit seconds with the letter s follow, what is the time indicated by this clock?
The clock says 11h37
